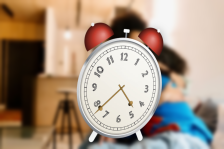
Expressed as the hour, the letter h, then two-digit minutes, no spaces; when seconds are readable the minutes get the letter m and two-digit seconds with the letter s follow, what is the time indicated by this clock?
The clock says 4h38
